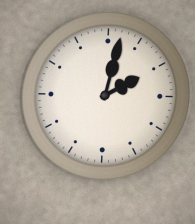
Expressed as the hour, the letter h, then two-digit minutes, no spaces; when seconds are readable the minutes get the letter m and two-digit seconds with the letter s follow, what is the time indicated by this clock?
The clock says 2h02
